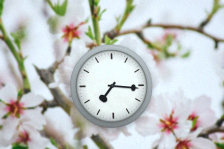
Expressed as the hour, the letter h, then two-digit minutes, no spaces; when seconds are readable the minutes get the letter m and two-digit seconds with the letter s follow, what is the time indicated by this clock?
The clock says 7h16
